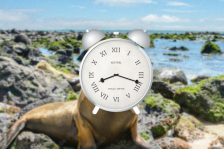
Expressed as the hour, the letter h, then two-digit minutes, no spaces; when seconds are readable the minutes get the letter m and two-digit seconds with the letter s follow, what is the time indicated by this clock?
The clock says 8h18
